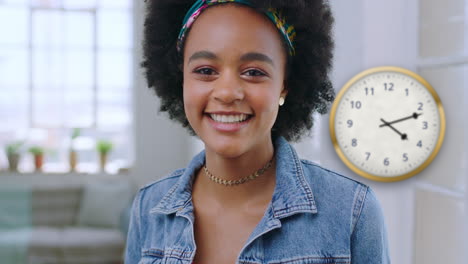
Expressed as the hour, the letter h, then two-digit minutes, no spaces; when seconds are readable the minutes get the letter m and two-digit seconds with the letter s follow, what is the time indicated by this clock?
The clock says 4h12
